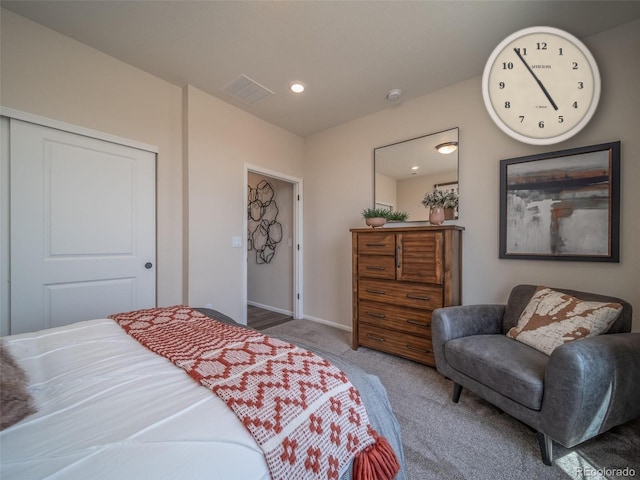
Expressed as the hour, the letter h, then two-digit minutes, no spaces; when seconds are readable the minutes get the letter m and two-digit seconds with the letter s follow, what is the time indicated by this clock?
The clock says 4h54
